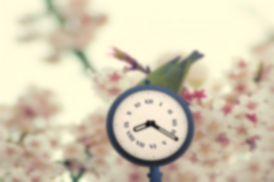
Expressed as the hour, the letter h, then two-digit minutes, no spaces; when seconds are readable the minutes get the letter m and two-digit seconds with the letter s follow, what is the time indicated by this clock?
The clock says 8h21
